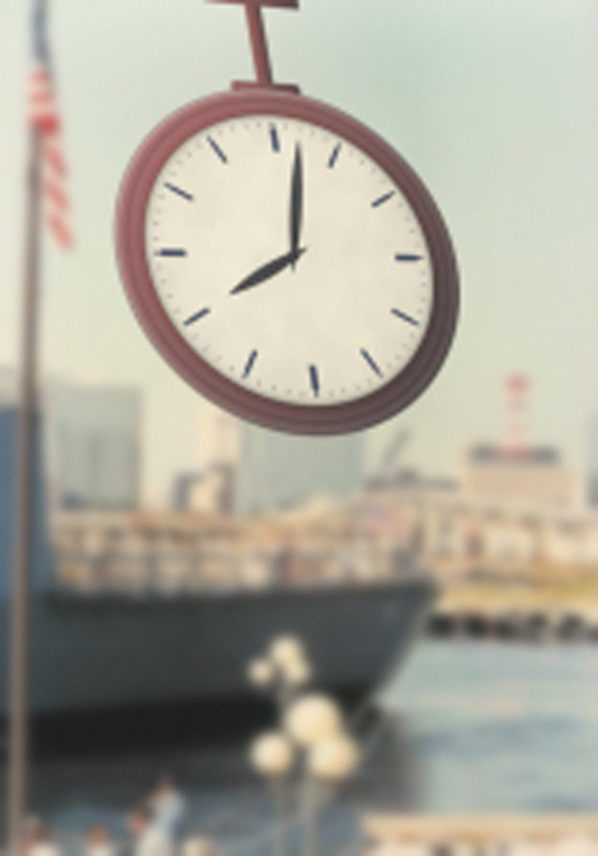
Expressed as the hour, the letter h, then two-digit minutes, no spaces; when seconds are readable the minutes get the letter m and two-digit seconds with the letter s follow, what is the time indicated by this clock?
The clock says 8h02
